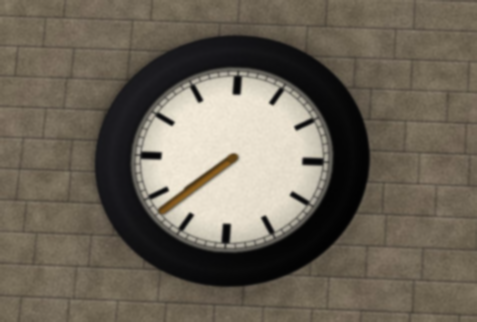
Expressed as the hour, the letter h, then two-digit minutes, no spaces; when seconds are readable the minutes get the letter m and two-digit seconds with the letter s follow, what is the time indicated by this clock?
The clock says 7h38
